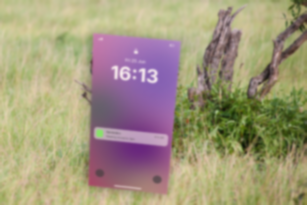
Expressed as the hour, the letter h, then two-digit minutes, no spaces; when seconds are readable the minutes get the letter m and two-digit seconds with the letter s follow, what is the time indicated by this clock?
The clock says 16h13
